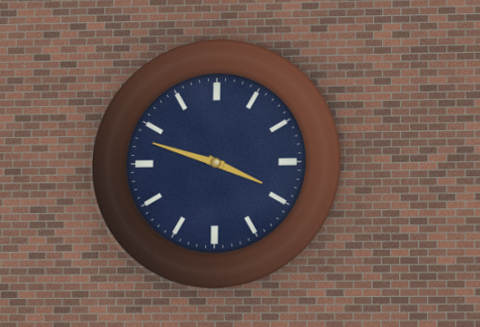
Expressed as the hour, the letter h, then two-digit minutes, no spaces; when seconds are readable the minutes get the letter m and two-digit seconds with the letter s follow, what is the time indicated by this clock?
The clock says 3h48
